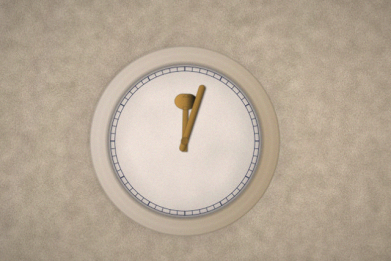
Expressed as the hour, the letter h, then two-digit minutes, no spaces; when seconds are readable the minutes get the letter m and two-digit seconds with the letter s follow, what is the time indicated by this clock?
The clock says 12h03
